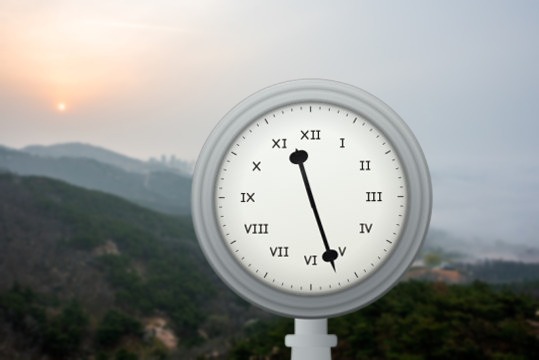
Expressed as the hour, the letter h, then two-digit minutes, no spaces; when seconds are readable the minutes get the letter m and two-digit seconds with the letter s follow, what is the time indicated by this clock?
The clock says 11h27
